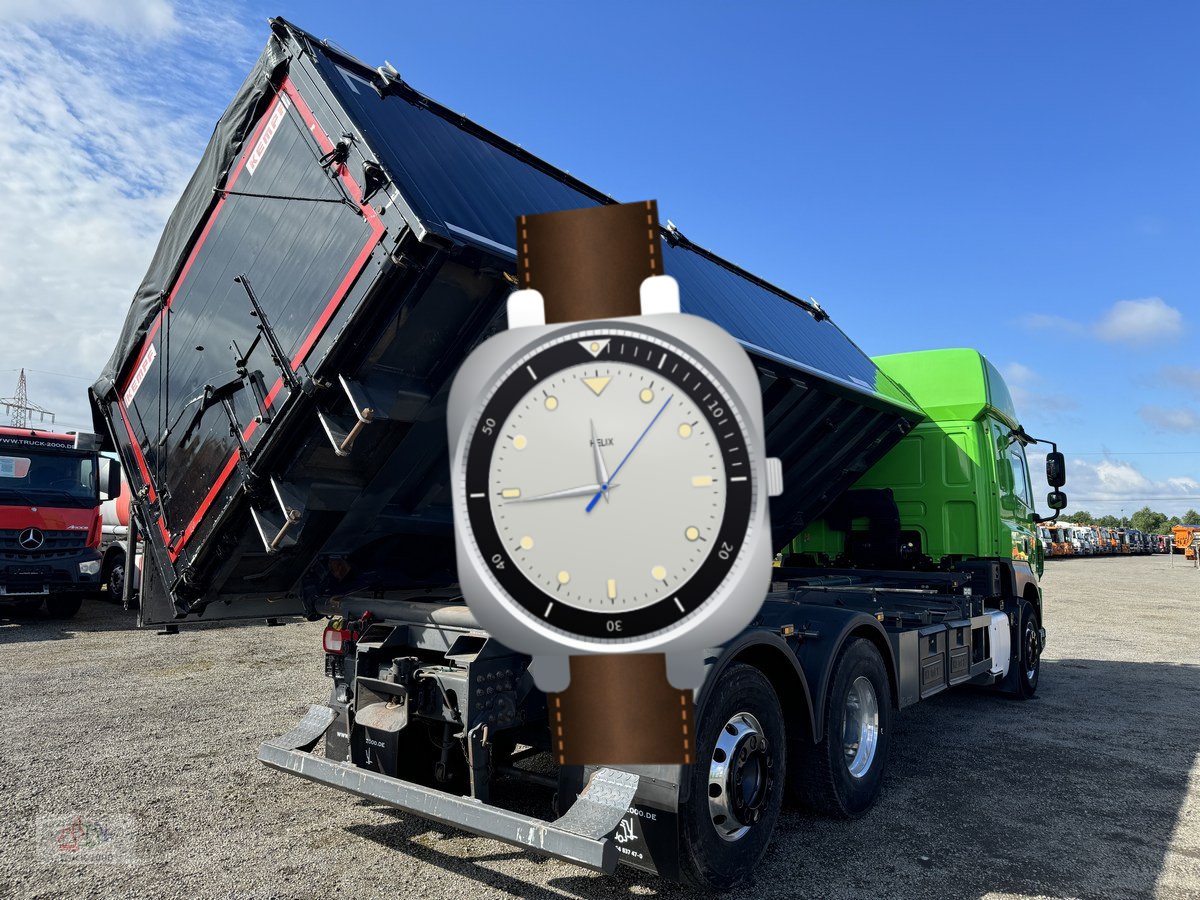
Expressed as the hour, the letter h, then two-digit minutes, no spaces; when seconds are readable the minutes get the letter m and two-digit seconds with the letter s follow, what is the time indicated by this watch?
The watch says 11h44m07s
